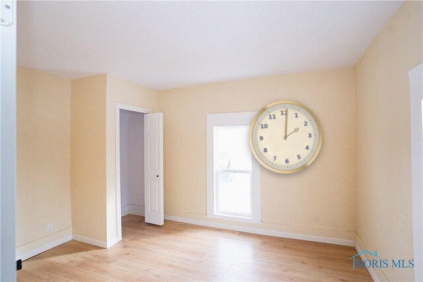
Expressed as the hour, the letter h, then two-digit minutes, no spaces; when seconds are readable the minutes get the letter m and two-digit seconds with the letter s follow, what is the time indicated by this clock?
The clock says 2h01
